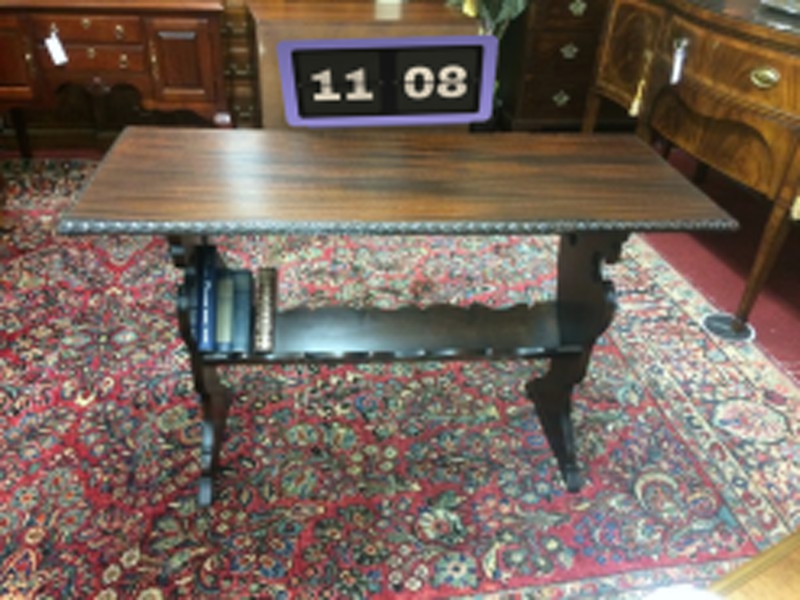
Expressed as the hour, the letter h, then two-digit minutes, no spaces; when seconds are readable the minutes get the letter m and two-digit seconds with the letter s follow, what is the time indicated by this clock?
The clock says 11h08
